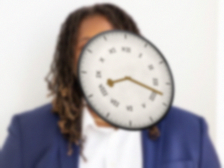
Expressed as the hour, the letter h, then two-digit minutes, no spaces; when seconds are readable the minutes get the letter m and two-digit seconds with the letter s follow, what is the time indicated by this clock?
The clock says 8h18
